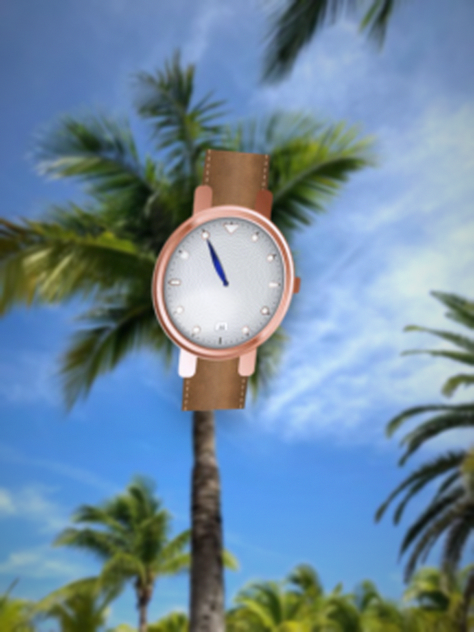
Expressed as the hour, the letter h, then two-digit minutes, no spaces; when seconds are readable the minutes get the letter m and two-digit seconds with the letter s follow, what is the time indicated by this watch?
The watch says 10h55
